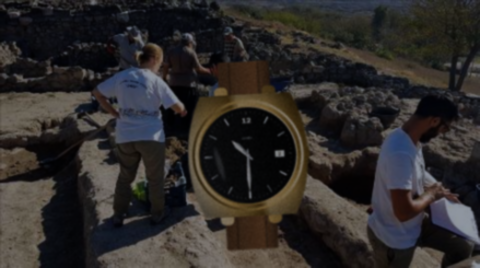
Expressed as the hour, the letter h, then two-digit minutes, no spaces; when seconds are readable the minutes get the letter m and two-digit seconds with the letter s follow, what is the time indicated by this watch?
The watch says 10h30
